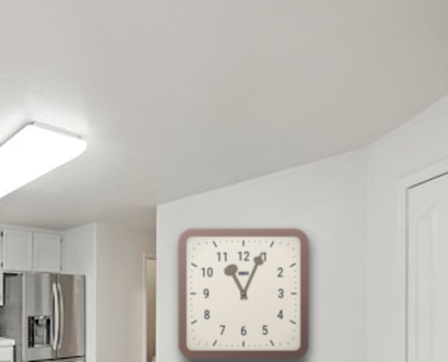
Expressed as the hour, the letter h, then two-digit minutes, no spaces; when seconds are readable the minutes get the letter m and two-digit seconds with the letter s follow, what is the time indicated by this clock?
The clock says 11h04
